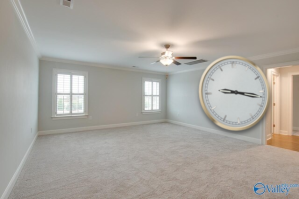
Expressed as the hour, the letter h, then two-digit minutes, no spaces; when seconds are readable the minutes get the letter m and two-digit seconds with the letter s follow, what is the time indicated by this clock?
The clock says 9h17
